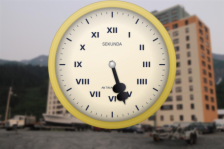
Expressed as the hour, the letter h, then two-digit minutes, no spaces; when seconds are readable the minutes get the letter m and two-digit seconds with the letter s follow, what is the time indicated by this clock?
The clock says 5h27
